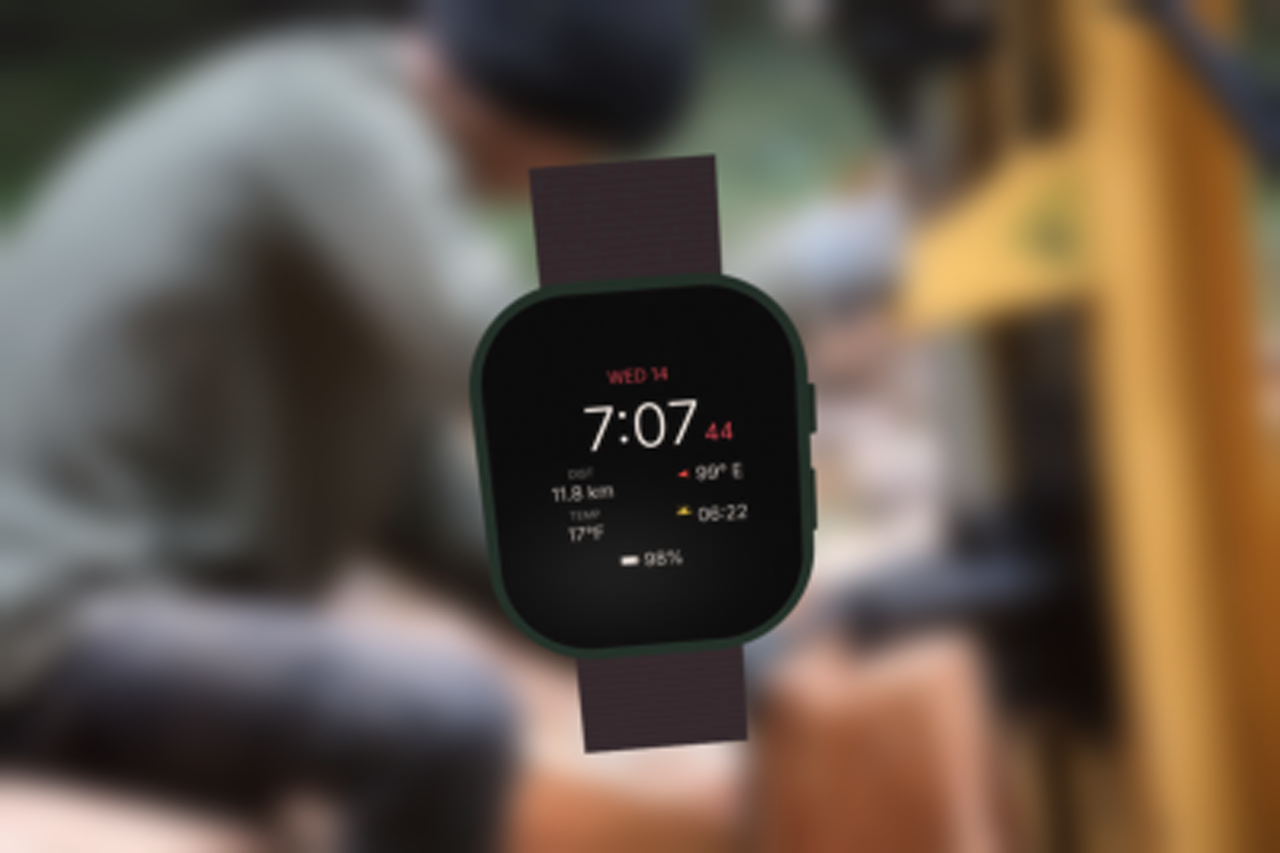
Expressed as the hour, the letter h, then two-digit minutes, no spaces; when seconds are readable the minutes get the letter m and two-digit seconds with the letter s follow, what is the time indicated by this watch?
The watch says 7h07
